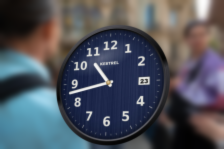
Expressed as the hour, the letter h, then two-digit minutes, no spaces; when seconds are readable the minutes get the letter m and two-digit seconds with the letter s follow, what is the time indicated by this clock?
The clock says 10h43
